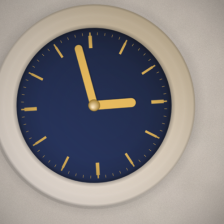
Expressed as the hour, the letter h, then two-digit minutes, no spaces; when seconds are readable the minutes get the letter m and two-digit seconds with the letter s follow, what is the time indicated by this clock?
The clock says 2h58
